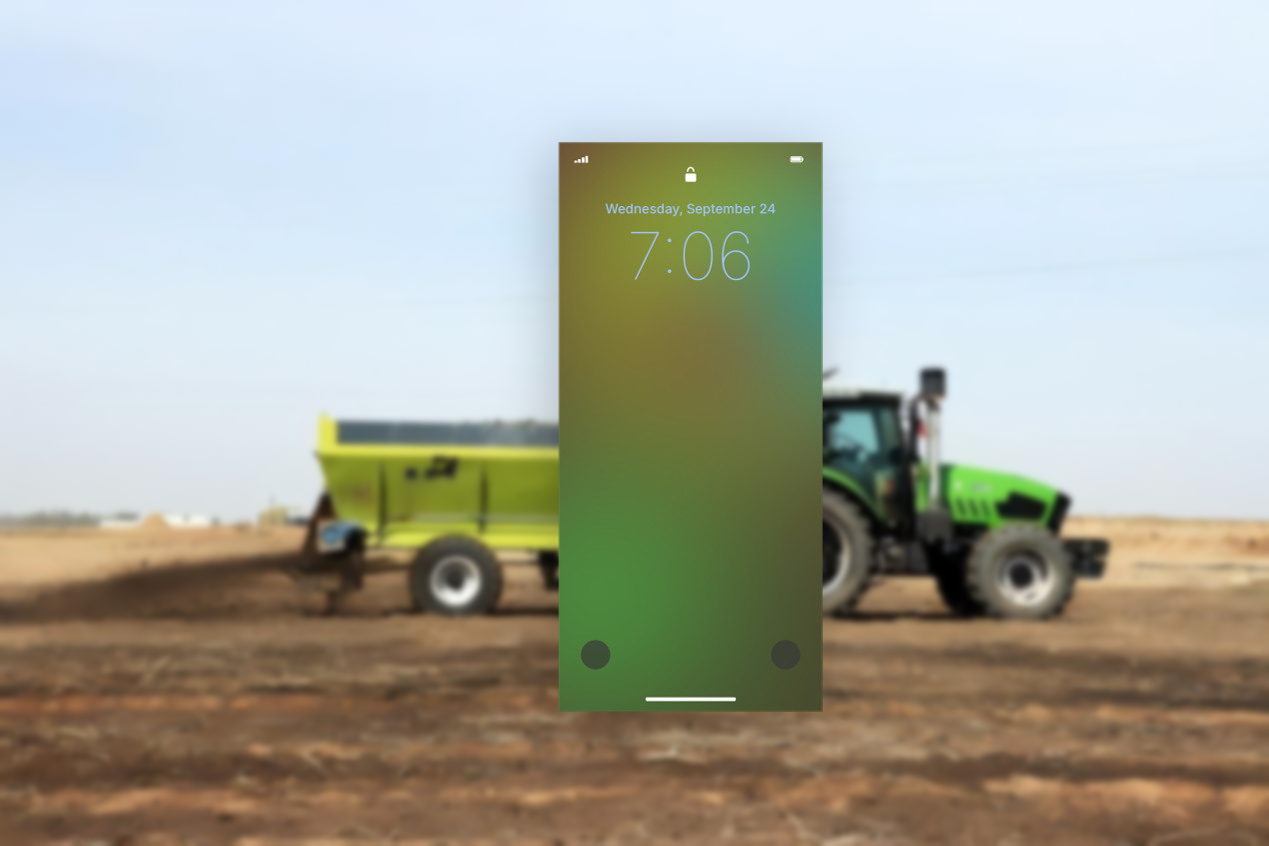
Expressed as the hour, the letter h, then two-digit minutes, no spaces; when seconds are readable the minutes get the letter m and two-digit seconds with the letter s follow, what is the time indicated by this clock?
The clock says 7h06
